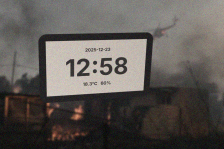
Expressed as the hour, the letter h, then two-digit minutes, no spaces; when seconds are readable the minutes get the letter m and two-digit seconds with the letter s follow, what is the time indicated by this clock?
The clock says 12h58
